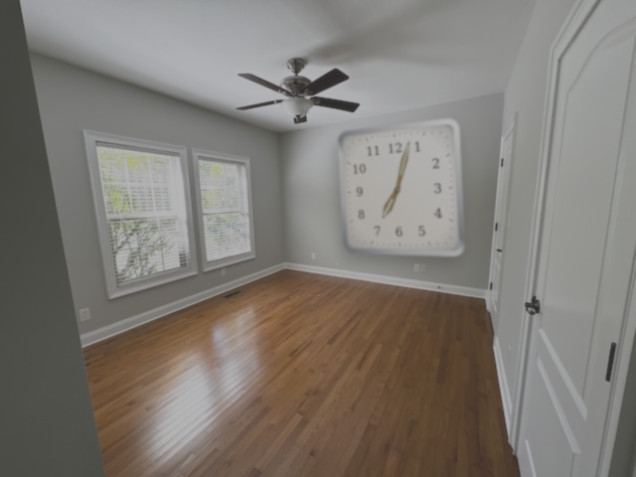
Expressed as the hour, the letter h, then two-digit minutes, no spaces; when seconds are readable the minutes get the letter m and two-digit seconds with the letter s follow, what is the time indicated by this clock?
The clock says 7h03
